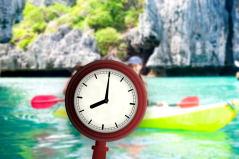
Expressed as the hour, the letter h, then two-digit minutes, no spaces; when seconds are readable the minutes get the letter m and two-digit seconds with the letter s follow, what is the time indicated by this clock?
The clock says 8h00
